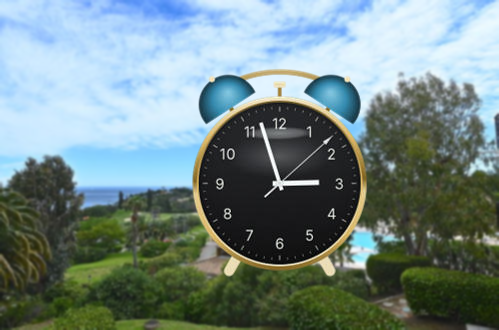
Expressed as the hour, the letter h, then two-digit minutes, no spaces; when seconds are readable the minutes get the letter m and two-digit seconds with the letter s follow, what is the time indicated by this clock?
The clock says 2h57m08s
